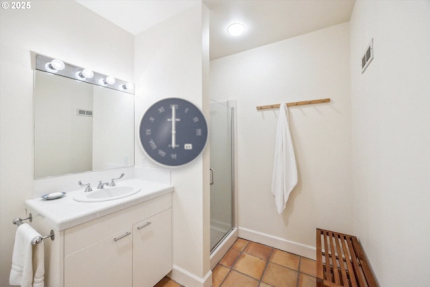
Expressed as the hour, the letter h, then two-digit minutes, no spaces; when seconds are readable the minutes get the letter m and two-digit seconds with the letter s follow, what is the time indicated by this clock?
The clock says 6h00
